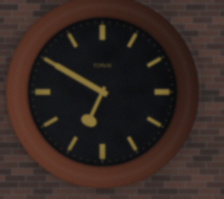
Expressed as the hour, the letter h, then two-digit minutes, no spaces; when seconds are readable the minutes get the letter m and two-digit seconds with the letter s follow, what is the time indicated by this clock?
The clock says 6h50
